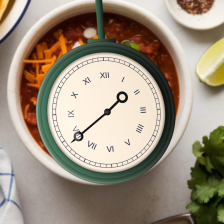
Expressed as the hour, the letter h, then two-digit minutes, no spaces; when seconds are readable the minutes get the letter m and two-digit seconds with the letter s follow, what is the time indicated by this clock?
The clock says 1h39
